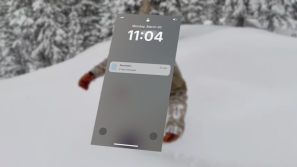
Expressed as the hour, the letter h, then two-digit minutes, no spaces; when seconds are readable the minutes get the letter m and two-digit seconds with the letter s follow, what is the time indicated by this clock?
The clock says 11h04
